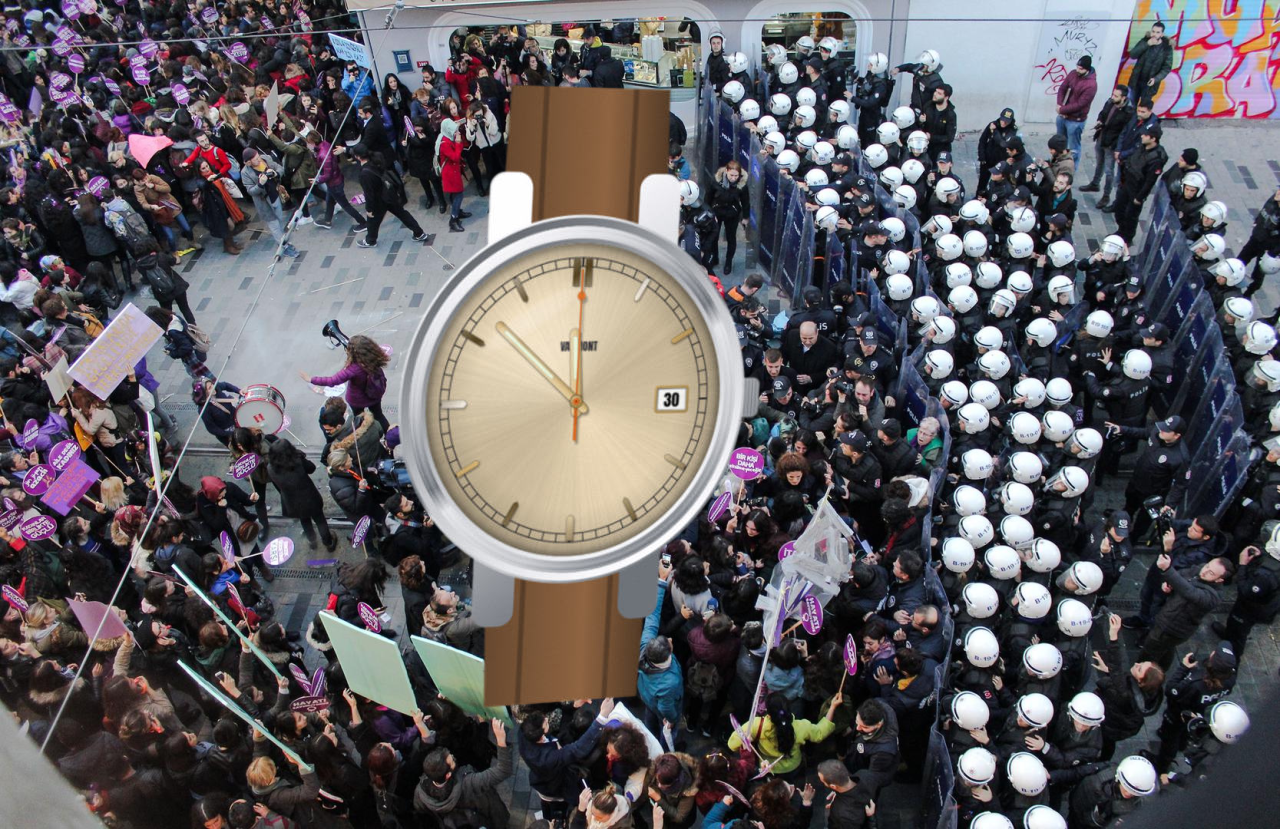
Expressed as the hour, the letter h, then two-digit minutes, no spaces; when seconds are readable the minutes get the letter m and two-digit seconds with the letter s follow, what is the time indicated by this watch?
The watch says 11h52m00s
